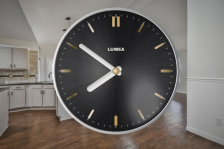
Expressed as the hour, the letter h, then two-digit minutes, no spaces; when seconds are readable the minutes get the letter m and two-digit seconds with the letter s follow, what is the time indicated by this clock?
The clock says 7h51
